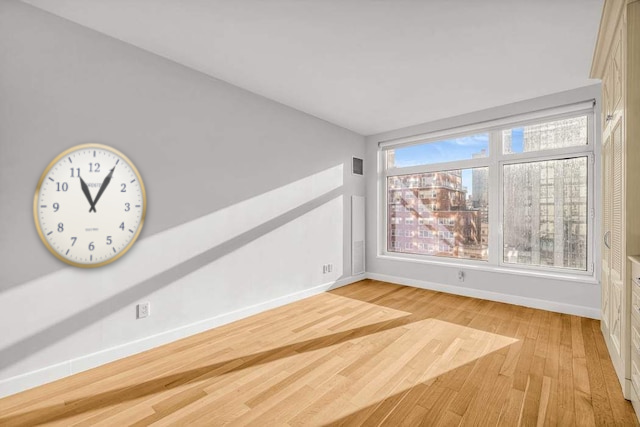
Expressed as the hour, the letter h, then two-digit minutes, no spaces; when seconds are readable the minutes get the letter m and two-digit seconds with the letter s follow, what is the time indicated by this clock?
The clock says 11h05
